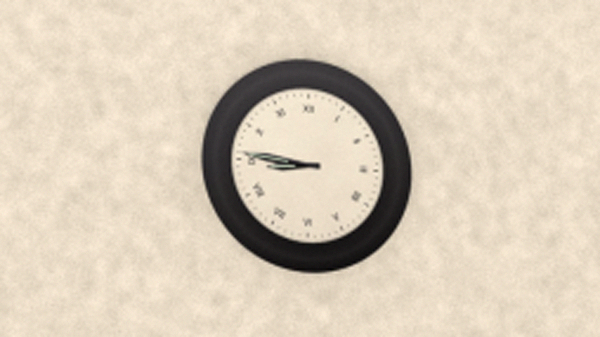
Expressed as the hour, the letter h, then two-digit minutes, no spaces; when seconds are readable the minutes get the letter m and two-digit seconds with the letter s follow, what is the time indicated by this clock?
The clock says 8h46
